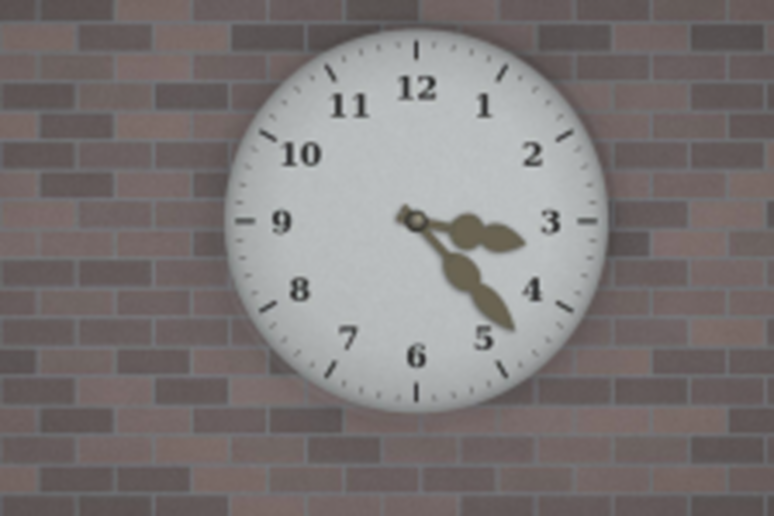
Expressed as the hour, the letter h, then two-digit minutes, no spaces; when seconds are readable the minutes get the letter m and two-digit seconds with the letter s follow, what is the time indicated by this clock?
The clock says 3h23
